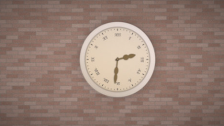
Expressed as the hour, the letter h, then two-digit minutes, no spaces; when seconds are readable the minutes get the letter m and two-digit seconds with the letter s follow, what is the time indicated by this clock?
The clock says 2h31
